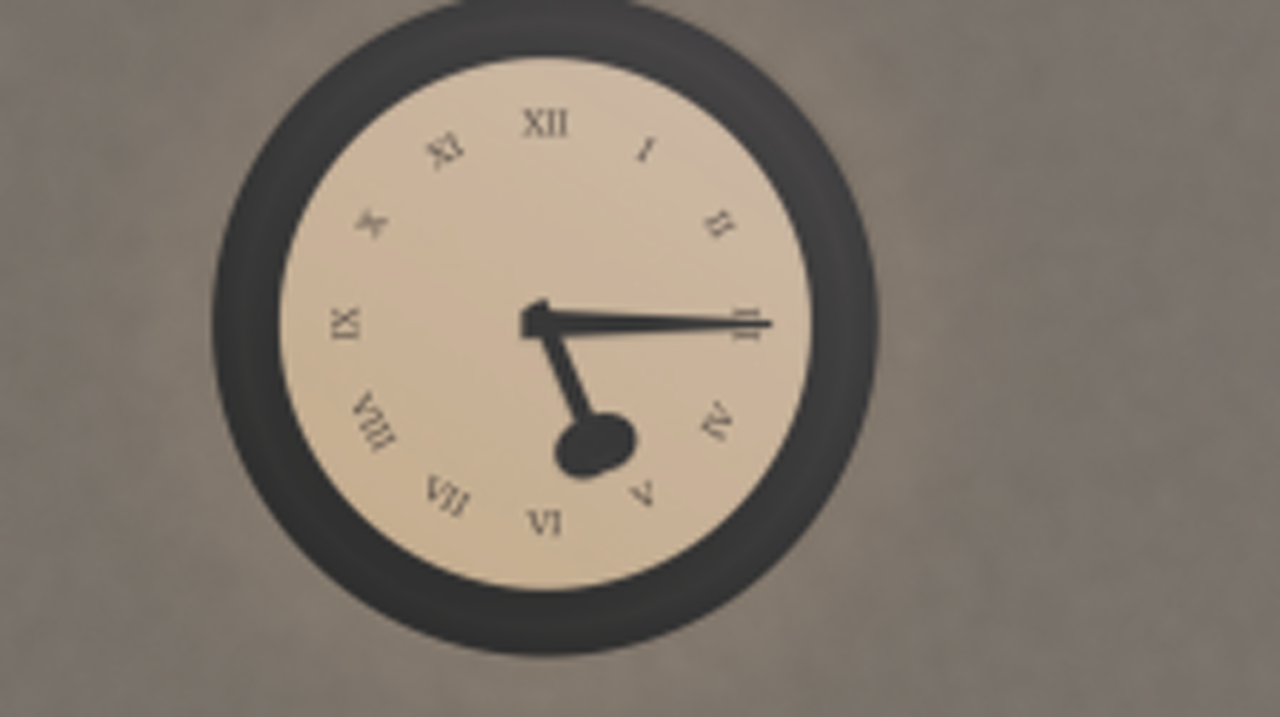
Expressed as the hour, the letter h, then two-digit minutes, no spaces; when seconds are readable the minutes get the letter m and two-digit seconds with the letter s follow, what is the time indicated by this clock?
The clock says 5h15
